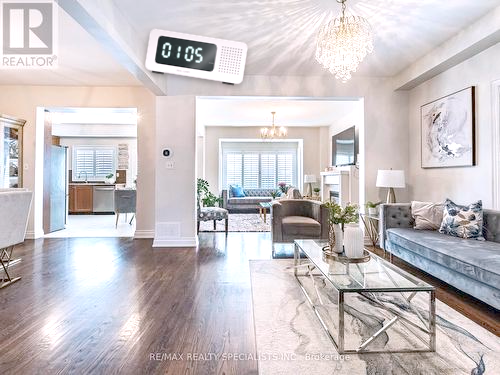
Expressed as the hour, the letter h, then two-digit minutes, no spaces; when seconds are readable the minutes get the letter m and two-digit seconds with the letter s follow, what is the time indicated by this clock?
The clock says 1h05
